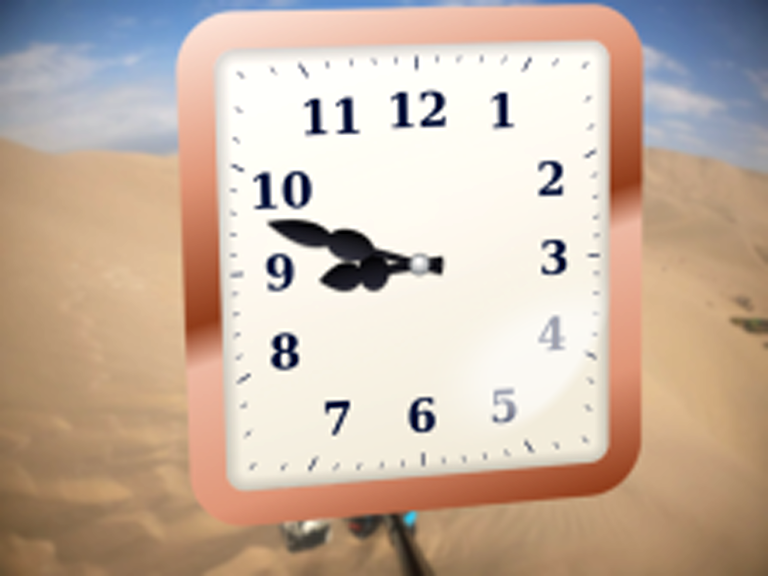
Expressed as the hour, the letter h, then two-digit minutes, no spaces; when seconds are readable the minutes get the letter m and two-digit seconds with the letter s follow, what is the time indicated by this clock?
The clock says 8h48
